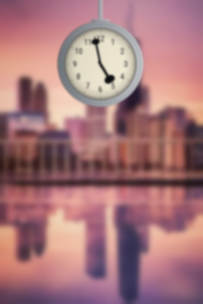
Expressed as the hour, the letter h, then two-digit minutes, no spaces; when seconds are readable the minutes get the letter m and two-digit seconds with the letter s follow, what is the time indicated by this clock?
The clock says 4h58
